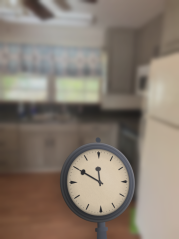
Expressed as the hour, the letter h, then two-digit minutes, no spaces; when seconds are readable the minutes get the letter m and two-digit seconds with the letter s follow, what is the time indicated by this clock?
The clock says 11h50
